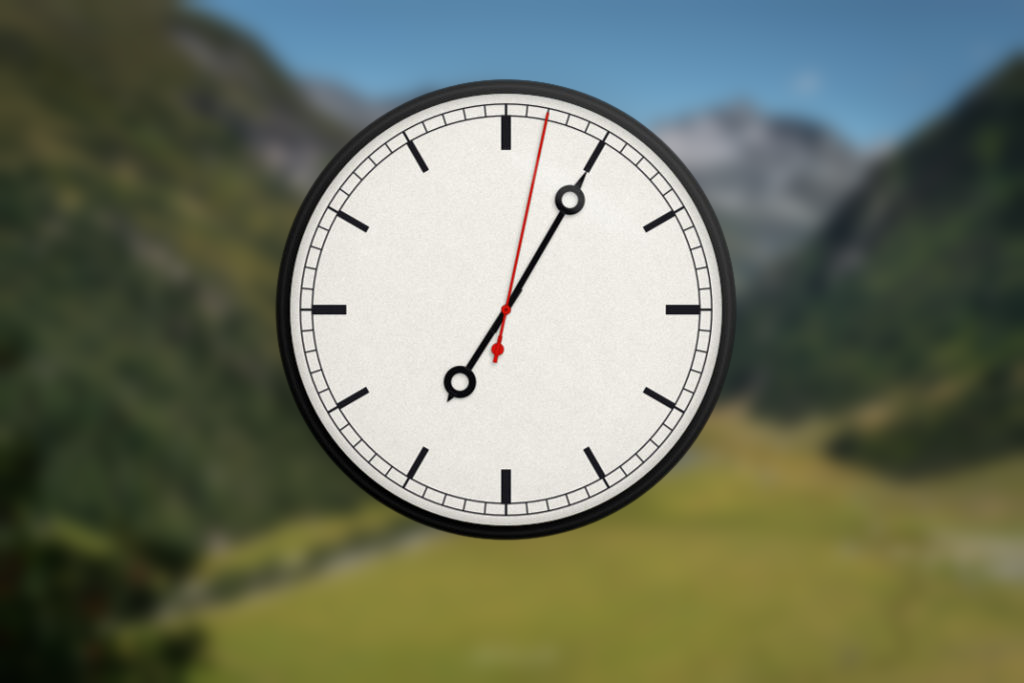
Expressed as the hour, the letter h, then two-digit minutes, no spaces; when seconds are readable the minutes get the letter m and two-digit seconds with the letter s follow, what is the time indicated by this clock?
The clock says 7h05m02s
